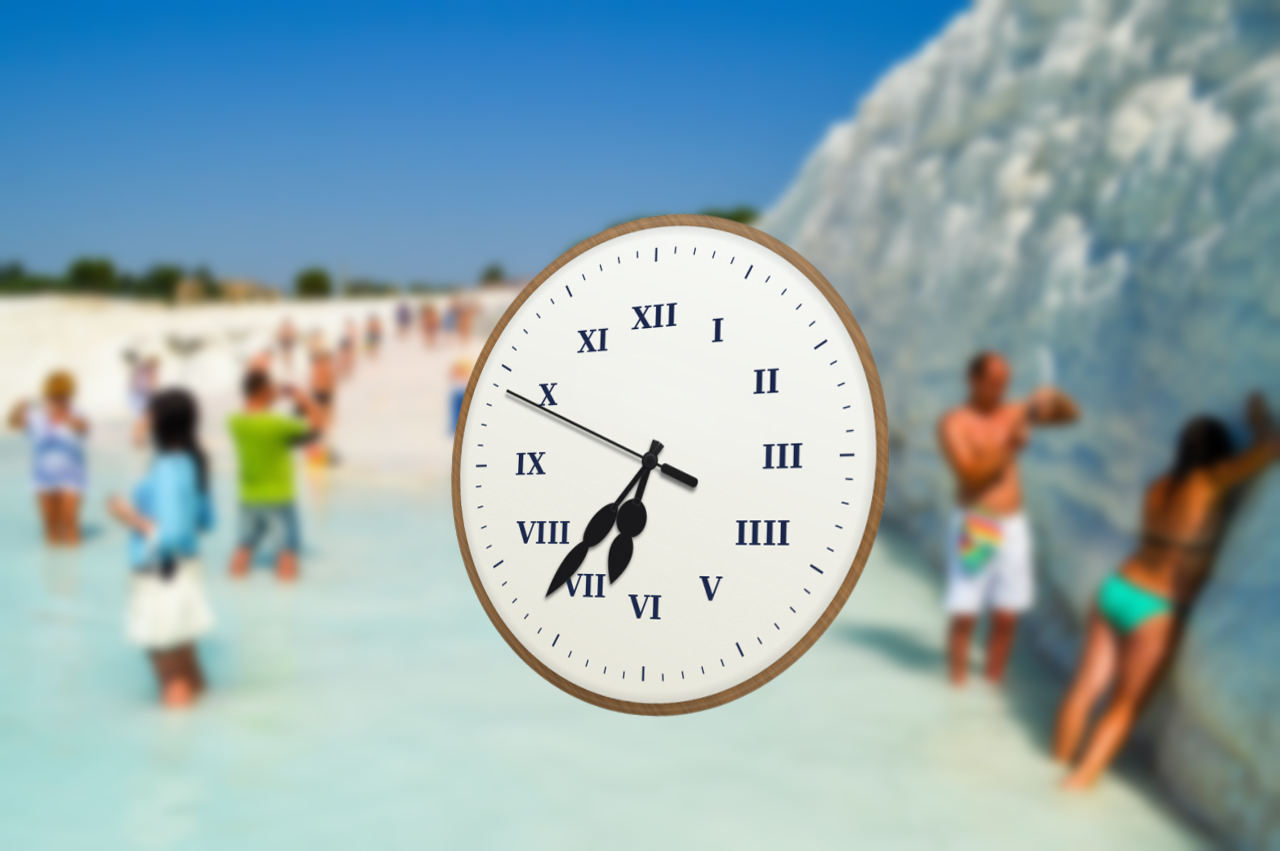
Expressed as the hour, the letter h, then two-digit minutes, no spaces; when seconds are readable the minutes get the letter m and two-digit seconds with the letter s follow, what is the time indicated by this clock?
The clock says 6h36m49s
